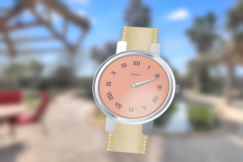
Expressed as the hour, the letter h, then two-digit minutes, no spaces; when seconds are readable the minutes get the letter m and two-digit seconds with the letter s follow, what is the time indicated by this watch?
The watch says 2h11
